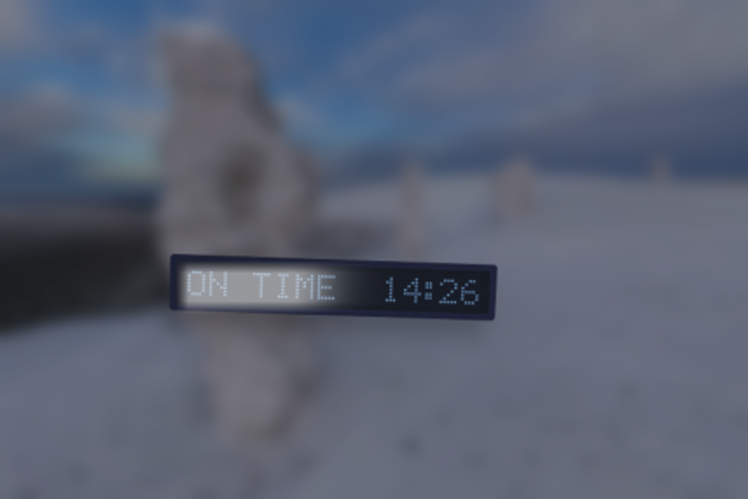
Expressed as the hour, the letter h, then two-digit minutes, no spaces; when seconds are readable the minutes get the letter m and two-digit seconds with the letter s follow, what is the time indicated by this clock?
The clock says 14h26
